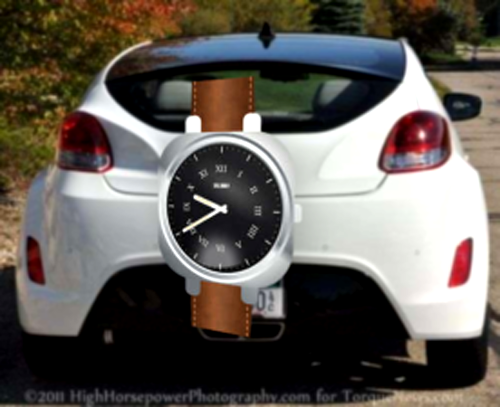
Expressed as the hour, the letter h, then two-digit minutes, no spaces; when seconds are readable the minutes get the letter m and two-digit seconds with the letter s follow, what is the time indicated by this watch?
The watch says 9h40
